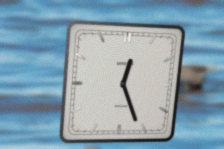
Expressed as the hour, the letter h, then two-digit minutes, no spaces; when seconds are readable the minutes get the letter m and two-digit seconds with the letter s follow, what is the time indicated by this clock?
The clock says 12h26
